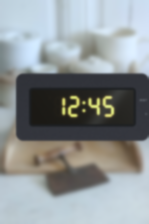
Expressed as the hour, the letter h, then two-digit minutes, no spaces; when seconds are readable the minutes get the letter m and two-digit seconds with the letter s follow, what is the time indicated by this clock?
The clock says 12h45
